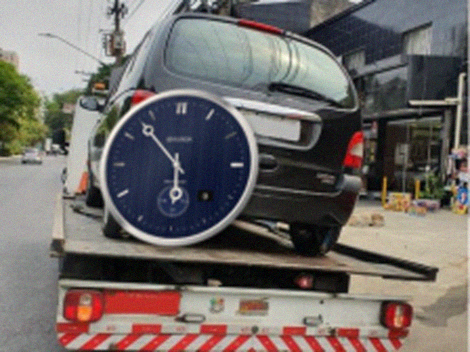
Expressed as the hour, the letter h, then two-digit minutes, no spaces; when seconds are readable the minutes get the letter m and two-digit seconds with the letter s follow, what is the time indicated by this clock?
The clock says 5h53
